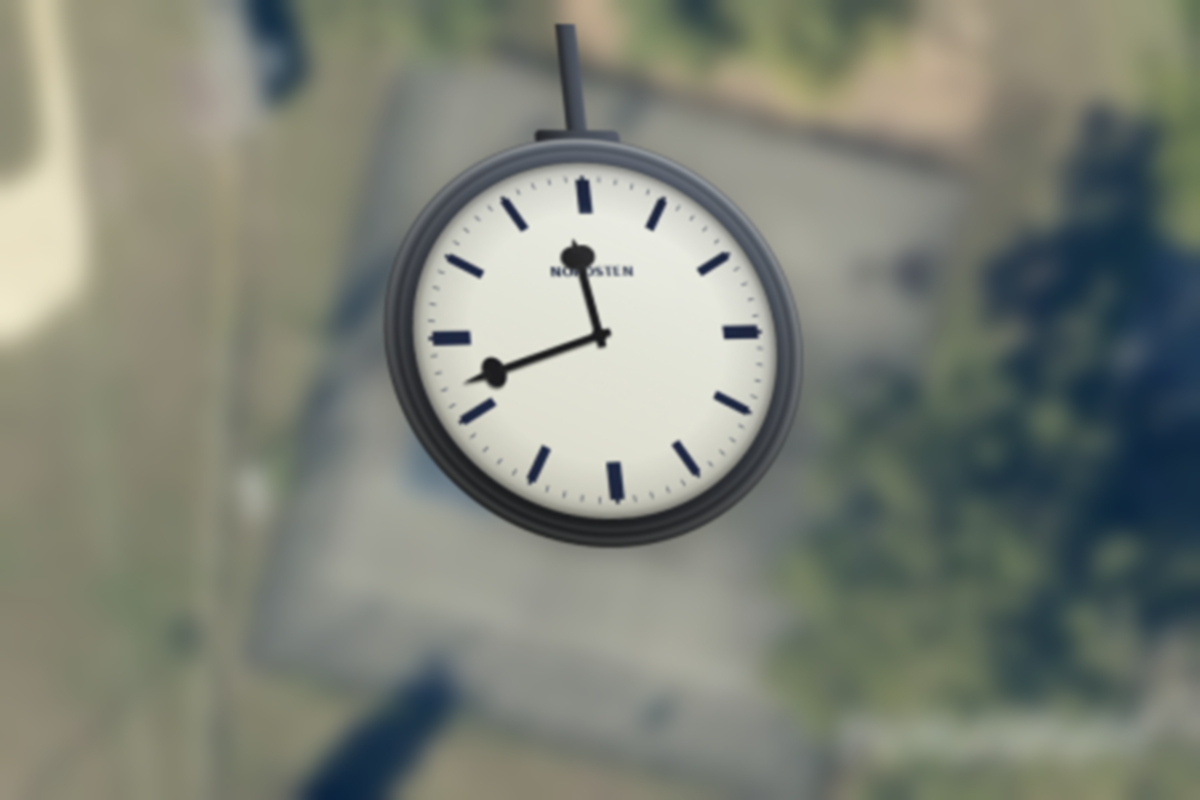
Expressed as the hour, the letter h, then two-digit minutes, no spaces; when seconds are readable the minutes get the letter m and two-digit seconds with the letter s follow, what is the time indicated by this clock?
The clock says 11h42
